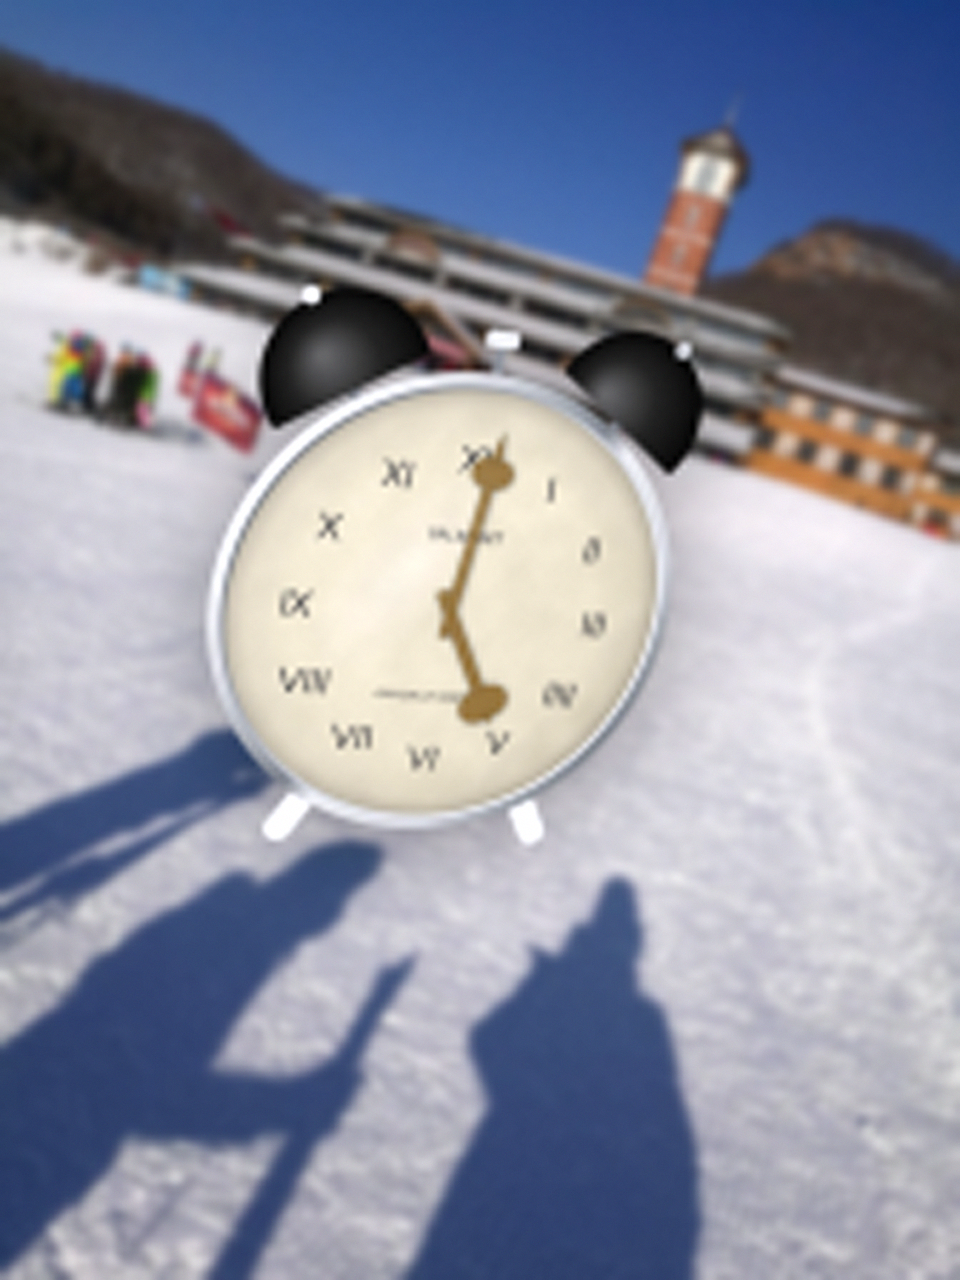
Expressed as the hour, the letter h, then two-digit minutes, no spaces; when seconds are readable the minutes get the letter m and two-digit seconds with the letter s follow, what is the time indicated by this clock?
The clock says 5h01
